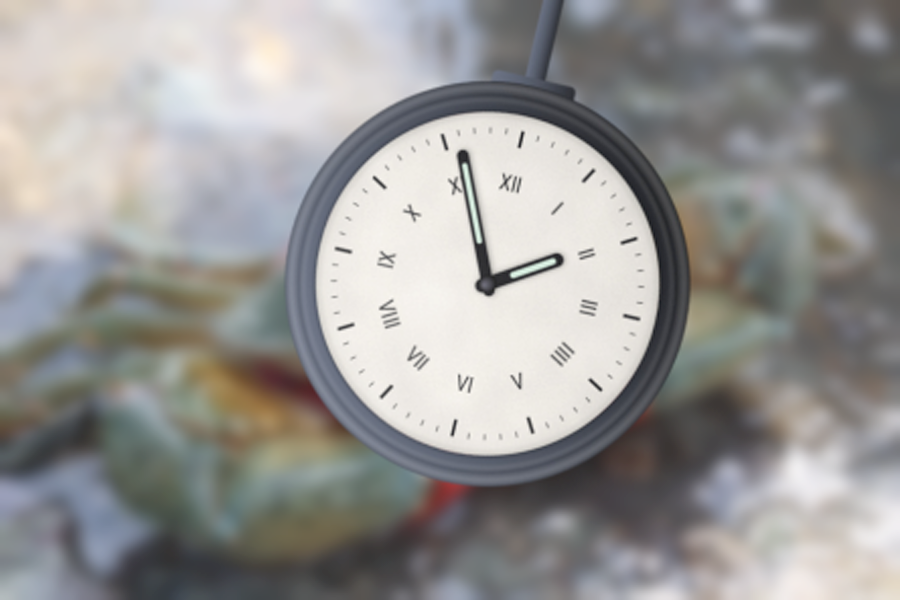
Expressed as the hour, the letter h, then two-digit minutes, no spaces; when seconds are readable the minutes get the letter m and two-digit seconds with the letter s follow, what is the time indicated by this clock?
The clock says 1h56
